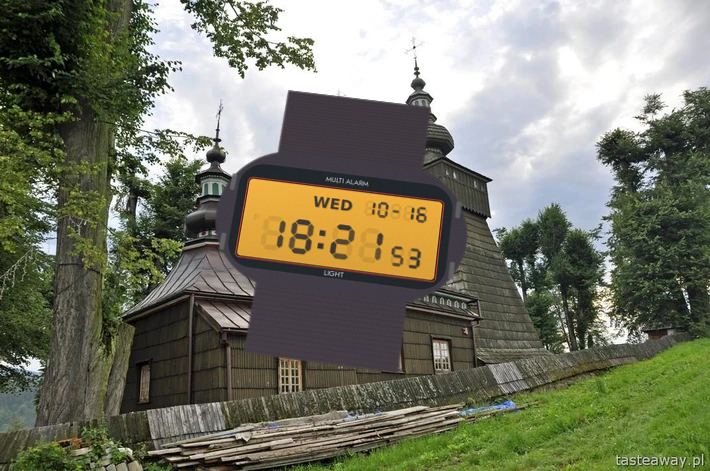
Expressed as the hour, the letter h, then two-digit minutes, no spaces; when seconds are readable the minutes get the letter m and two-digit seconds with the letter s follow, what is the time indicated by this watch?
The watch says 18h21m53s
